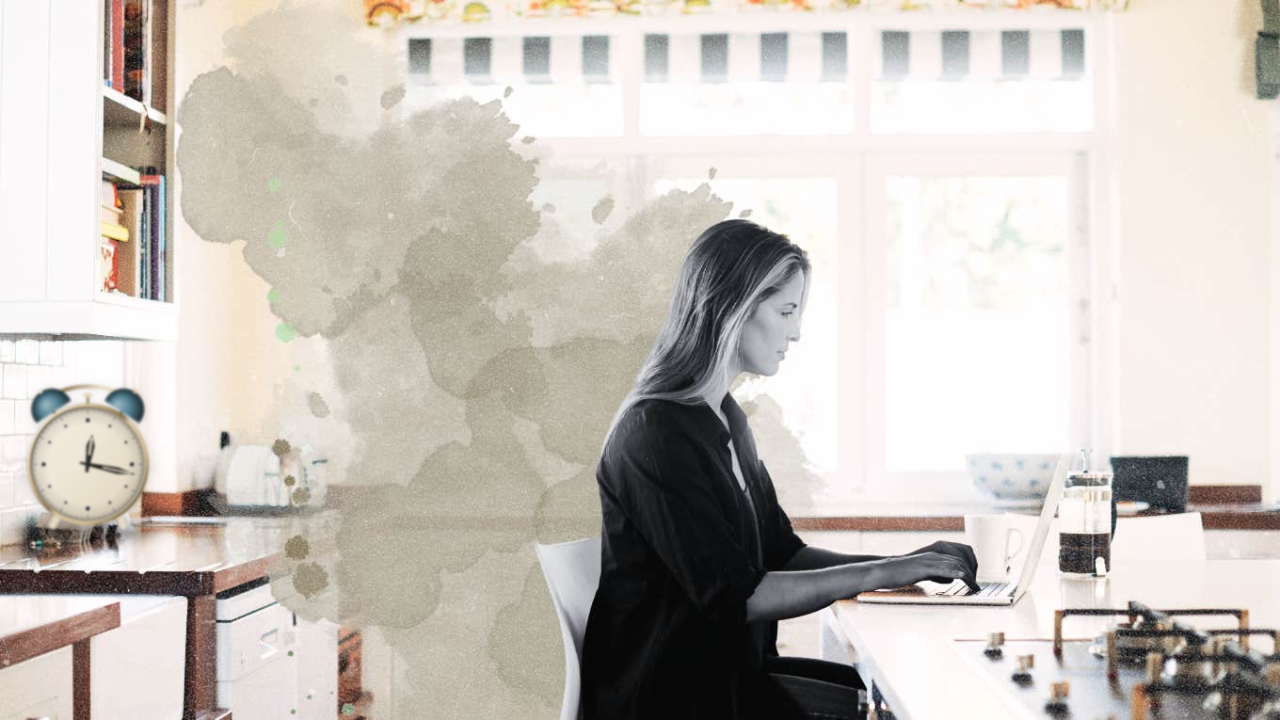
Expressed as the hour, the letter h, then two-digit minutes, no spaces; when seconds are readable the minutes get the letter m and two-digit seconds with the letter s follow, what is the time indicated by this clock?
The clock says 12h17
